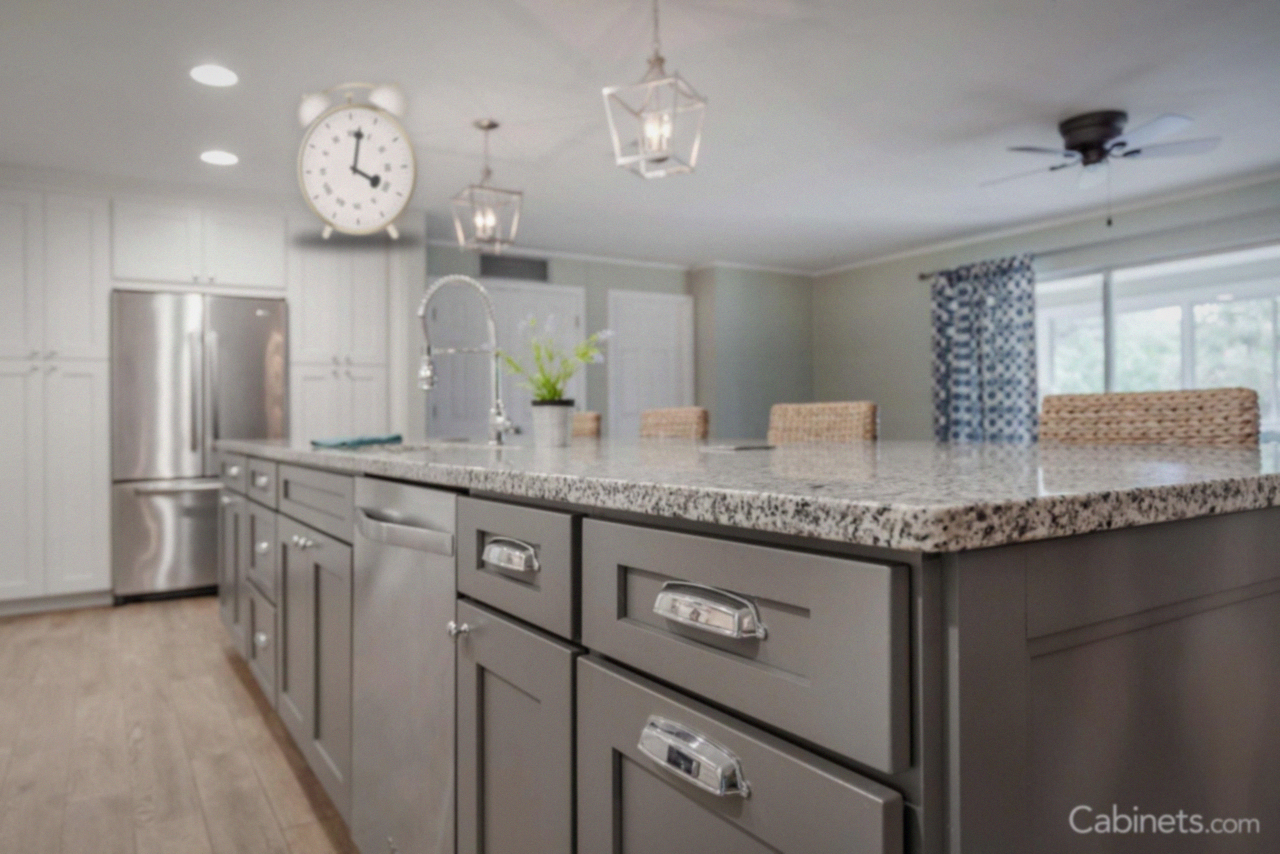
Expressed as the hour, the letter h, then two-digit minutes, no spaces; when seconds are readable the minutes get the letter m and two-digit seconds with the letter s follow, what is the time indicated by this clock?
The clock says 4h02
